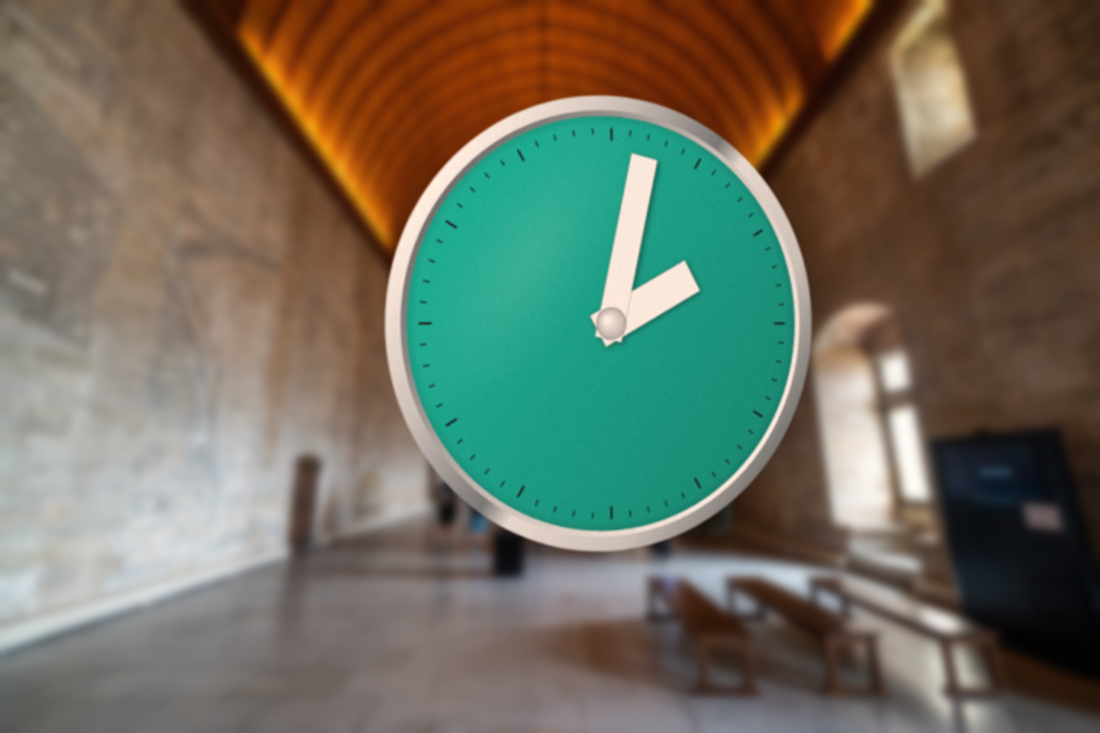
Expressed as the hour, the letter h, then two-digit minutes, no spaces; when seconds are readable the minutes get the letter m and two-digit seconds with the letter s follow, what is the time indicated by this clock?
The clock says 2h02
